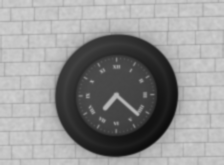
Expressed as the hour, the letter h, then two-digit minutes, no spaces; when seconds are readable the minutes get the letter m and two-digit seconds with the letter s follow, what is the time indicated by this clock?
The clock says 7h22
